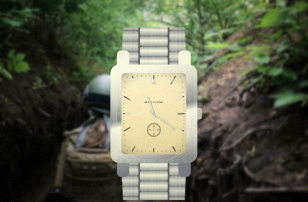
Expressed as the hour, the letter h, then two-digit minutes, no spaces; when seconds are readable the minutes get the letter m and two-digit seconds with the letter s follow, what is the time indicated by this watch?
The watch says 11h21
